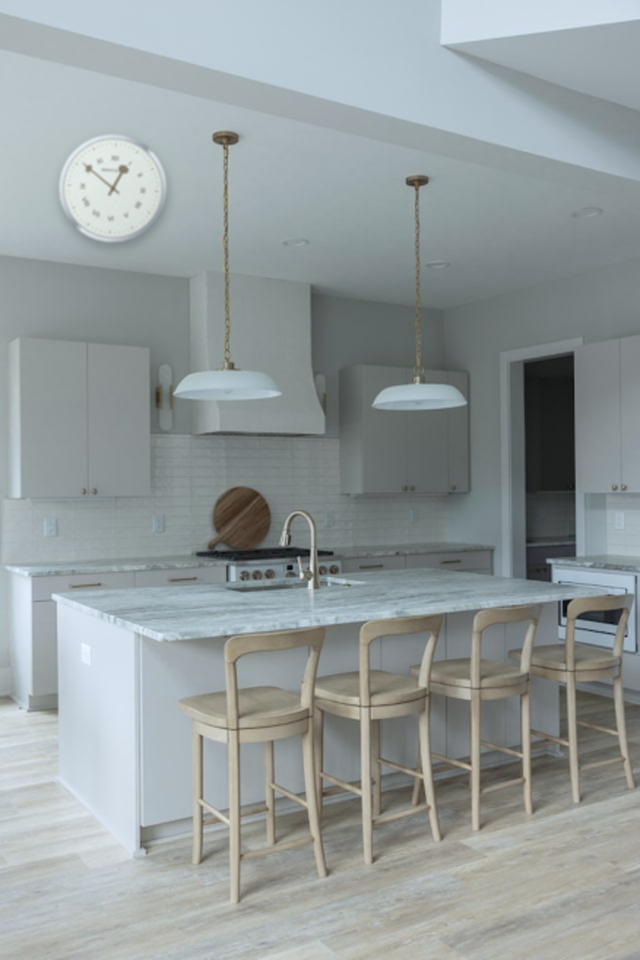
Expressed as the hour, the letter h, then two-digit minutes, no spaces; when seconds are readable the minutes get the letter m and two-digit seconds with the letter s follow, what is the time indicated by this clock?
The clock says 12h51
